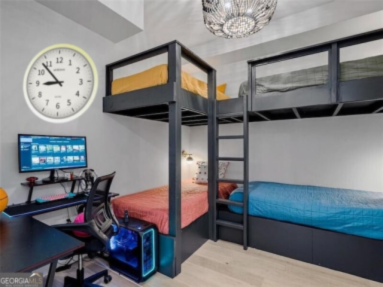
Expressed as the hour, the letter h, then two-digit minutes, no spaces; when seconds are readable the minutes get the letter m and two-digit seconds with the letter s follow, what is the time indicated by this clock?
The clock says 8h53
